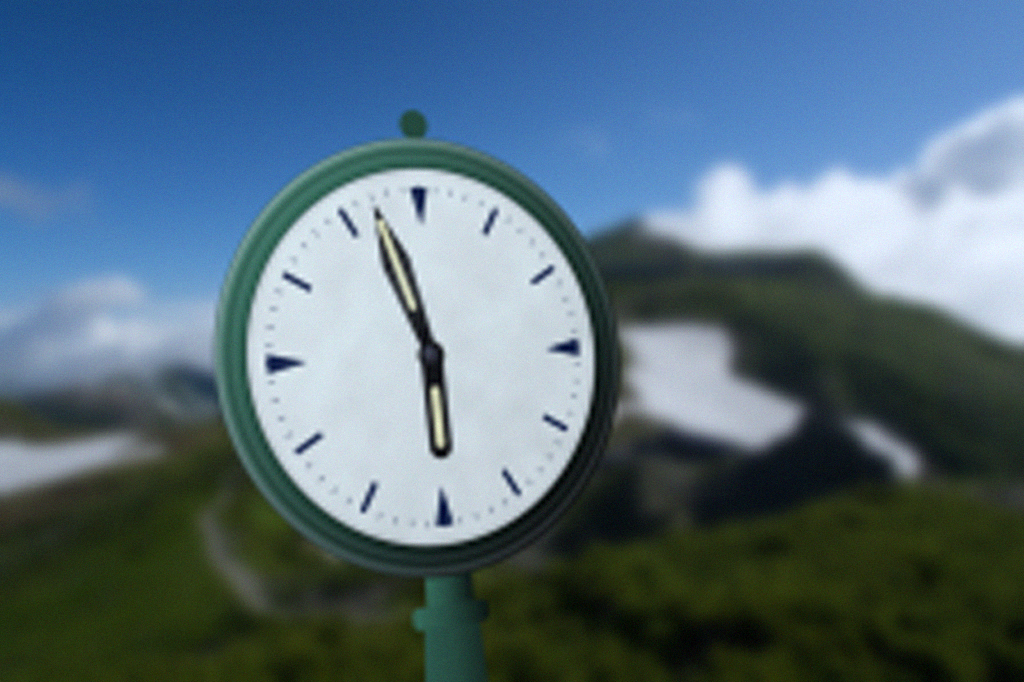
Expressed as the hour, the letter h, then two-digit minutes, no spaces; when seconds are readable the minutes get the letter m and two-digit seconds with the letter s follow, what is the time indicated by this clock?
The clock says 5h57
